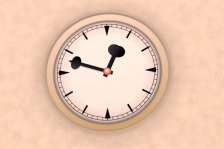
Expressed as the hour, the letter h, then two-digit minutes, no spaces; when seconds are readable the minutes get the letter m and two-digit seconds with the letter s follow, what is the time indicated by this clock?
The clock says 12h48
